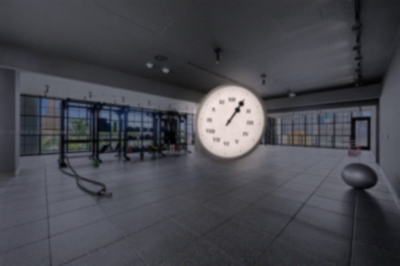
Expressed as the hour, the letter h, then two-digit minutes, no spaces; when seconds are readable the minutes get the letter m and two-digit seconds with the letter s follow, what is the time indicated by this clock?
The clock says 1h05
